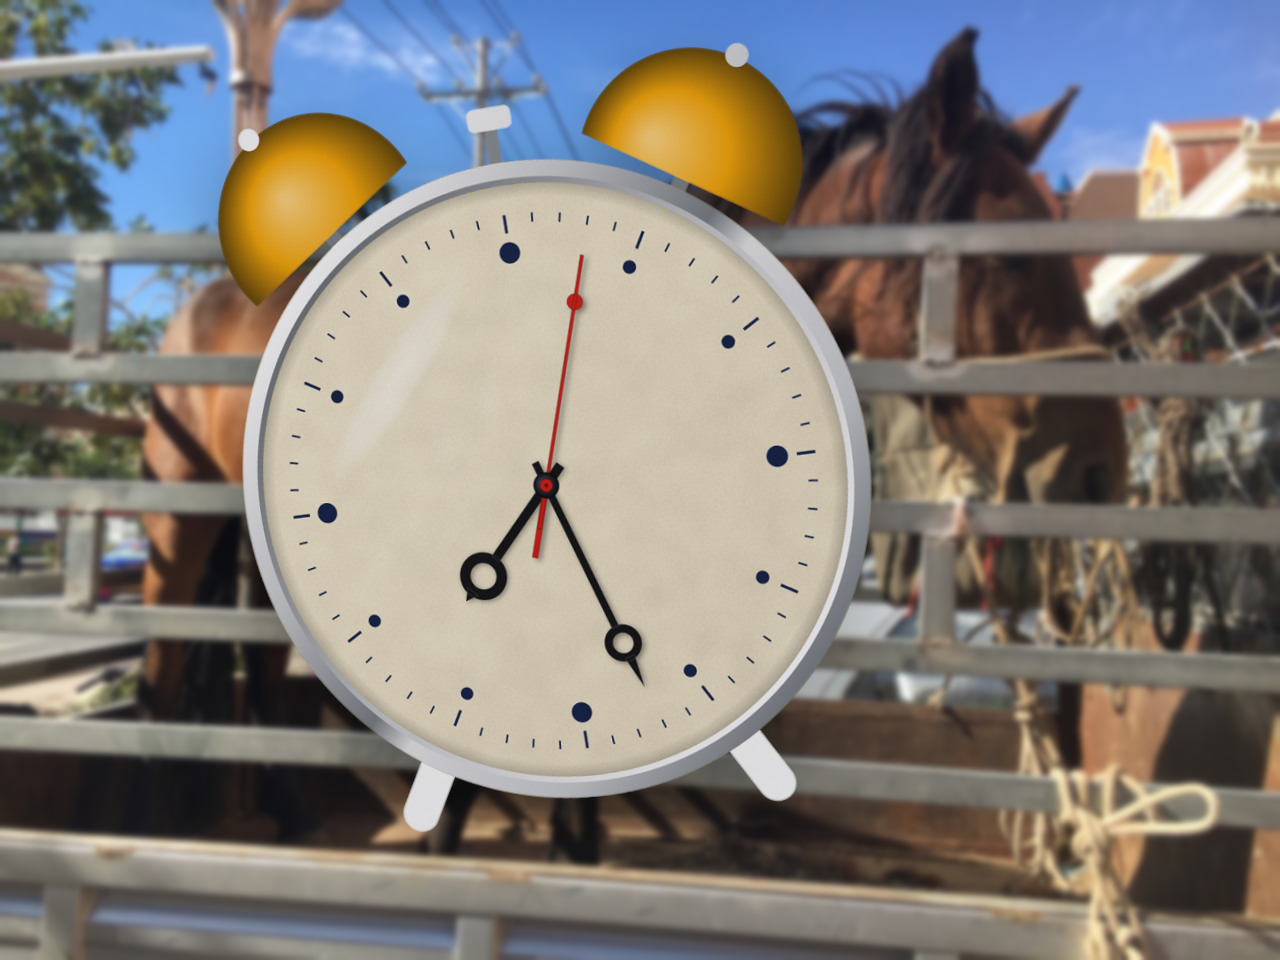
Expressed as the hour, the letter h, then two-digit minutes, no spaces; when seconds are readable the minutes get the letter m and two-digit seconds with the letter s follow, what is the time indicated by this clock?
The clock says 7h27m03s
